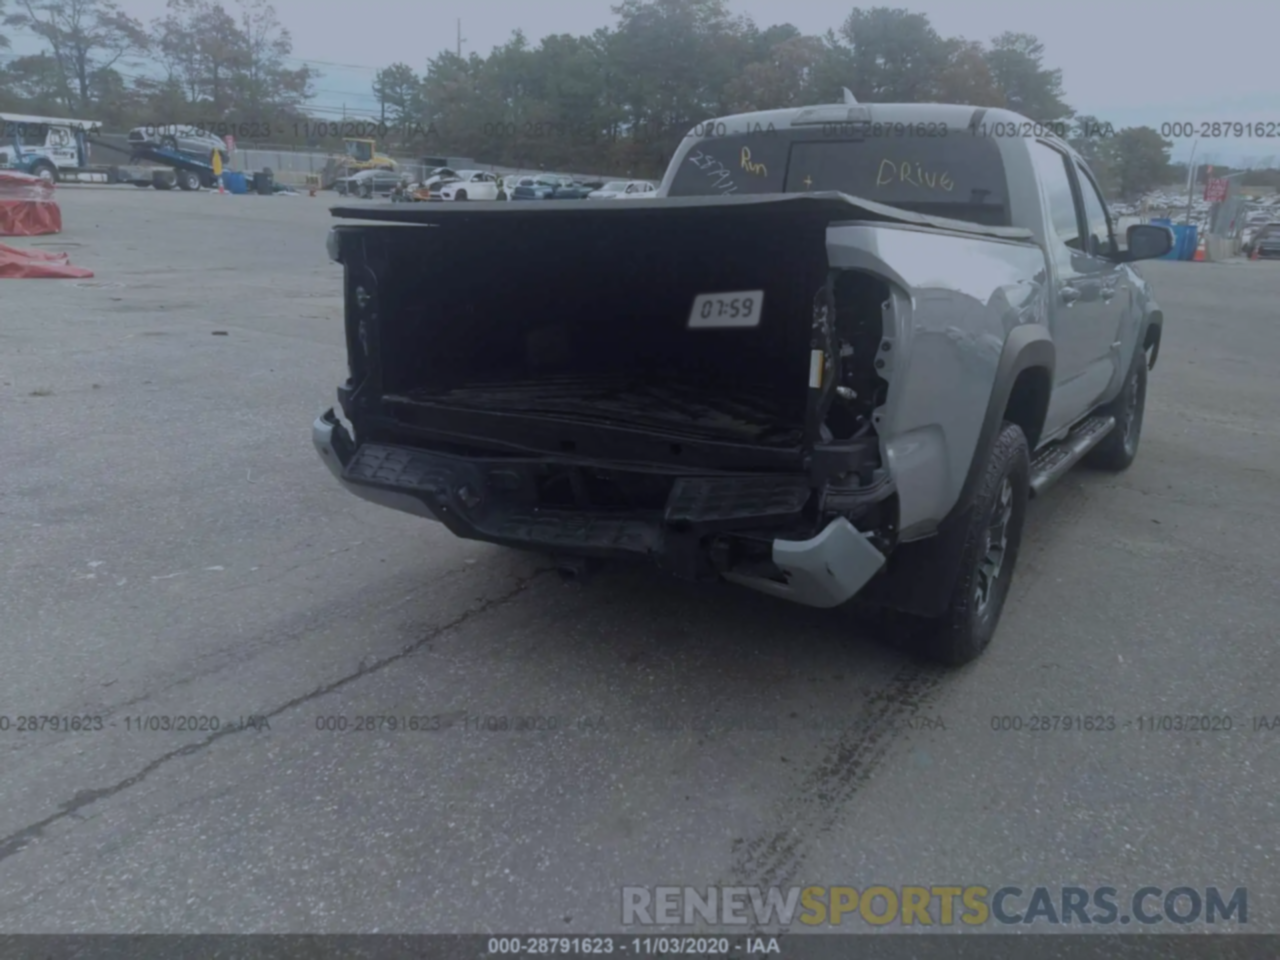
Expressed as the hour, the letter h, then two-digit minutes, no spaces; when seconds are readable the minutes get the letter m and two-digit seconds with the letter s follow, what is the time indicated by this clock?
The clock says 7h59
